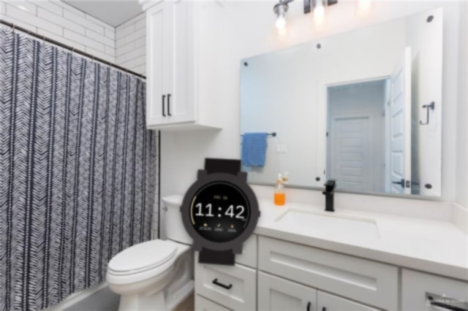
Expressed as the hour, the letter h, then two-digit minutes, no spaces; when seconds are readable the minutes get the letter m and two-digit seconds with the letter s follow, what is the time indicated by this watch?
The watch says 11h42
